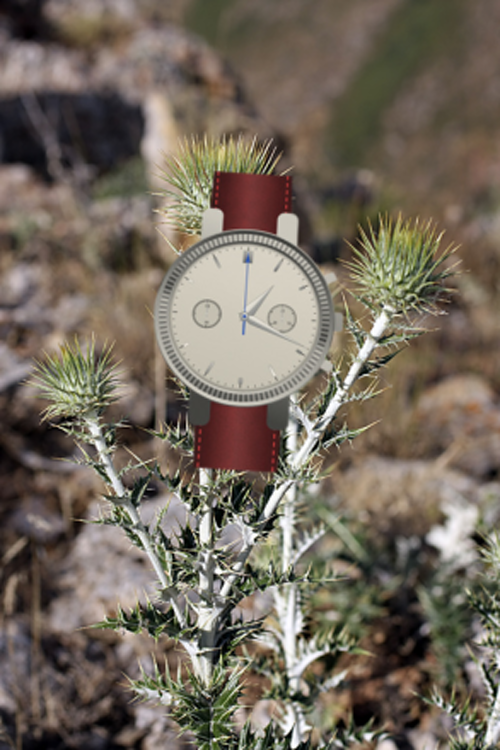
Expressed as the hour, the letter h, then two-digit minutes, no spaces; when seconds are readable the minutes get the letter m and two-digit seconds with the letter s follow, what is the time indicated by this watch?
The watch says 1h19
